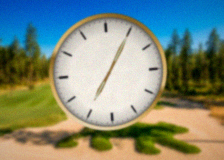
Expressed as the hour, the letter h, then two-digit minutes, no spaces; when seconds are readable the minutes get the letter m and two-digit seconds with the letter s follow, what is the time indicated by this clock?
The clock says 7h05
